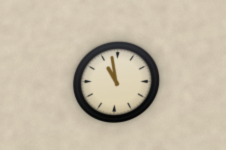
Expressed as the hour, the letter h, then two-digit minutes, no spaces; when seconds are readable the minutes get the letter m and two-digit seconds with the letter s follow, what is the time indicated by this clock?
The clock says 10h58
